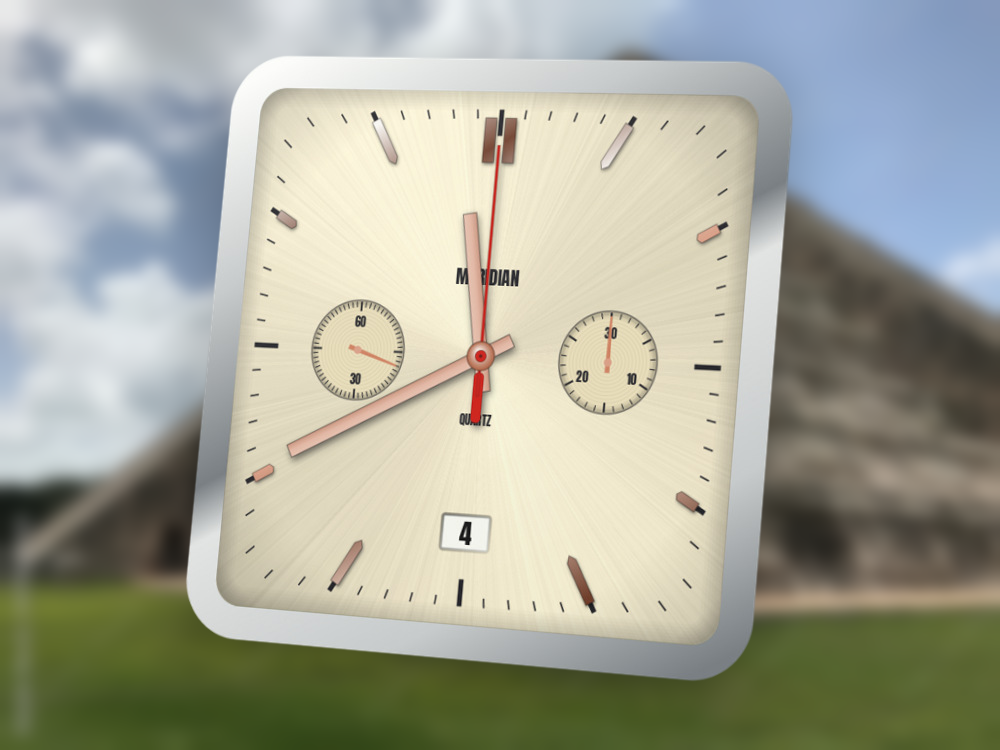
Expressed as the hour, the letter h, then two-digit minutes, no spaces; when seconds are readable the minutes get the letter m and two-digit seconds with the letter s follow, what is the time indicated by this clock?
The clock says 11h40m18s
